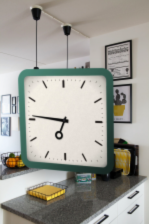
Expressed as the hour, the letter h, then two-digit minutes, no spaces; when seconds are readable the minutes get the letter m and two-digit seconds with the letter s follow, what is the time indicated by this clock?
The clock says 6h46
